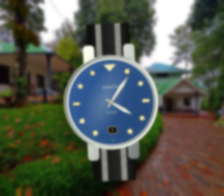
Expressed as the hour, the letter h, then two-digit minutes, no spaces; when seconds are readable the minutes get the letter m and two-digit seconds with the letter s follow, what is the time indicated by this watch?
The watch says 4h06
